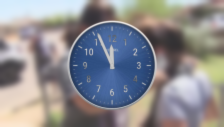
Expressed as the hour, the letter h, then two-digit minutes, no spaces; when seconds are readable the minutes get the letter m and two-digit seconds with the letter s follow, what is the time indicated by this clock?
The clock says 11h56
